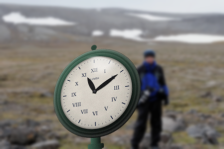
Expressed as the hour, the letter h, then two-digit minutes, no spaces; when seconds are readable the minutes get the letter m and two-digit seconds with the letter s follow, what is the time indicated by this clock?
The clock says 11h10
